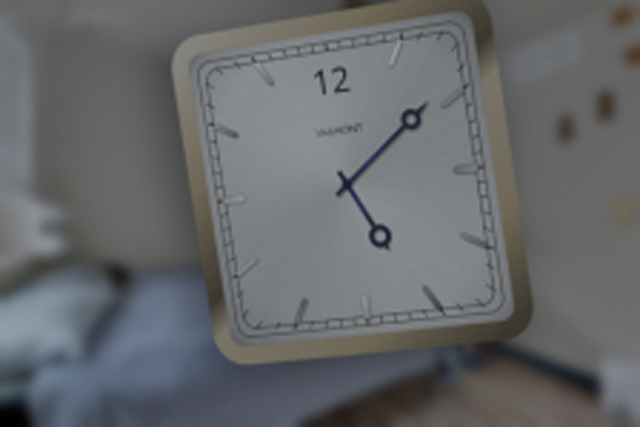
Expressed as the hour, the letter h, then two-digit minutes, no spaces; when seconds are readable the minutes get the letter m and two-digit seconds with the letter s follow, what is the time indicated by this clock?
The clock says 5h09
